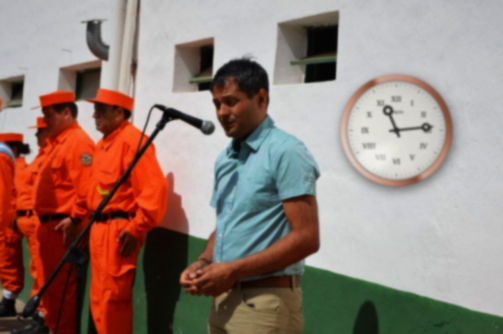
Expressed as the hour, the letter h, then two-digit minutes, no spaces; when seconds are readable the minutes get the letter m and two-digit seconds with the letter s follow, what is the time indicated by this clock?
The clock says 11h14
